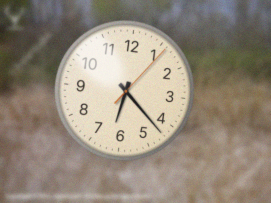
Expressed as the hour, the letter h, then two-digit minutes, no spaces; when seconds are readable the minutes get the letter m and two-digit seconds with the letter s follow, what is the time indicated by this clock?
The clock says 6h22m06s
